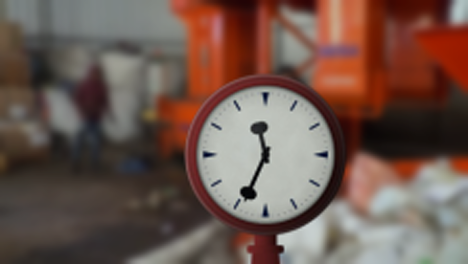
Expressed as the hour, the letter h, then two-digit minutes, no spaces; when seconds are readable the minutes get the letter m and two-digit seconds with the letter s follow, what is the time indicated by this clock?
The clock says 11h34
